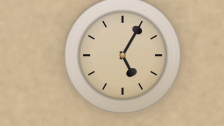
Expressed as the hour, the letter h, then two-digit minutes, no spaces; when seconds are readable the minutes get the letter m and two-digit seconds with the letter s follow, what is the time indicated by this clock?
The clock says 5h05
